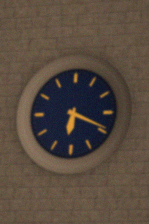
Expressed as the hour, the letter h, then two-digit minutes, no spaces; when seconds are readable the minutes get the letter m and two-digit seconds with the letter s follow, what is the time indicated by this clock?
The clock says 6h19
